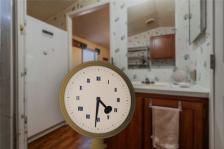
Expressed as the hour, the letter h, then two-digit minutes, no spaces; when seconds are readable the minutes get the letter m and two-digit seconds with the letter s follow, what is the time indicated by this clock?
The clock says 4h31
